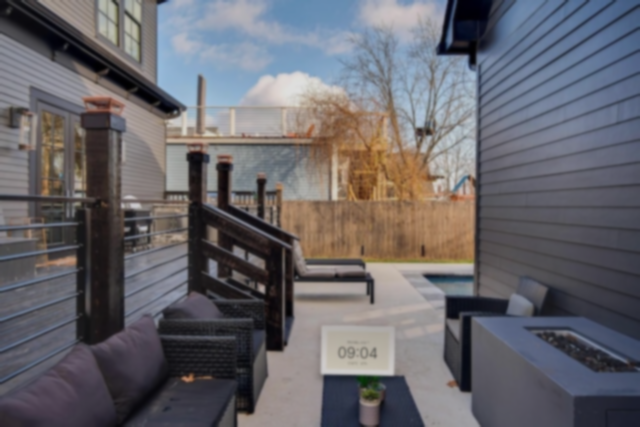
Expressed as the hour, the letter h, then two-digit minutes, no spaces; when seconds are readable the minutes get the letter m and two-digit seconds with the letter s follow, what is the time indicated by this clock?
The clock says 9h04
